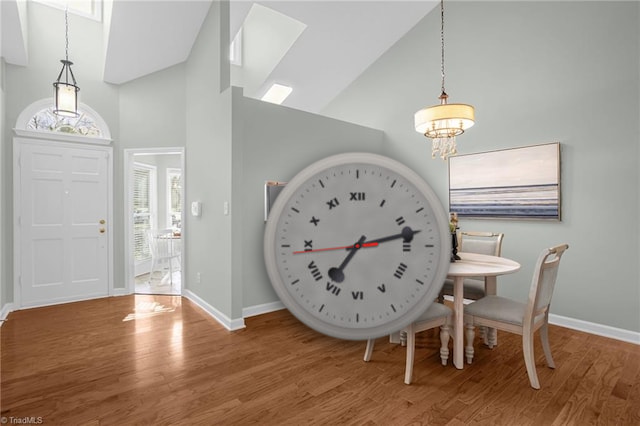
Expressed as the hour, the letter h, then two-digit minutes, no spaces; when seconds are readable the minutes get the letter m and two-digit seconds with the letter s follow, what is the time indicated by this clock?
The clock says 7h12m44s
